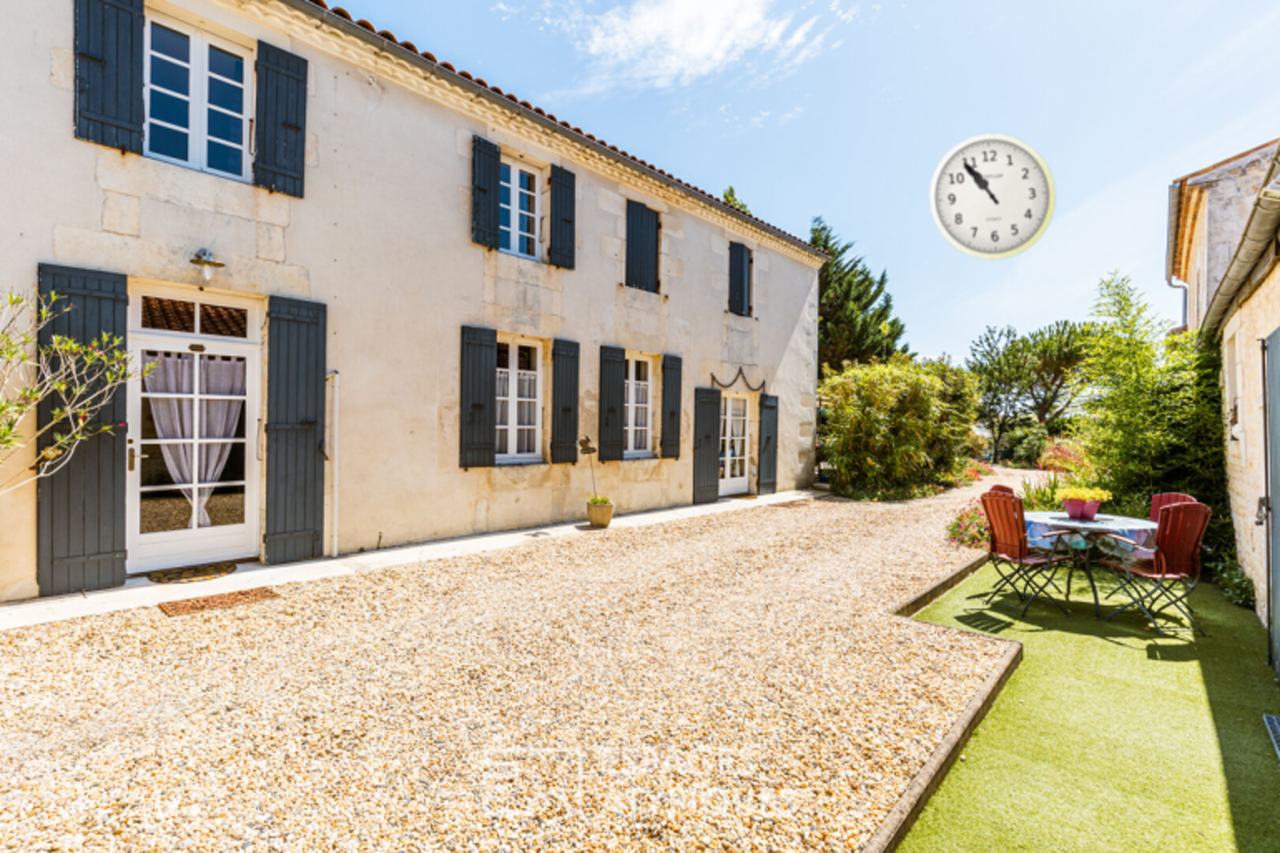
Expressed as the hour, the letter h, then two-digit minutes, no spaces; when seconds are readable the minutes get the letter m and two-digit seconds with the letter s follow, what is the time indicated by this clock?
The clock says 10h54
